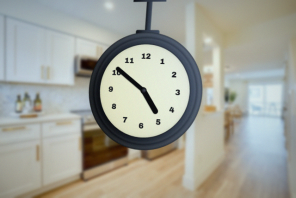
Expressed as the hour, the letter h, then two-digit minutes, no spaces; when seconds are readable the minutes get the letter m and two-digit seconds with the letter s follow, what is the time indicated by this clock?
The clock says 4h51
